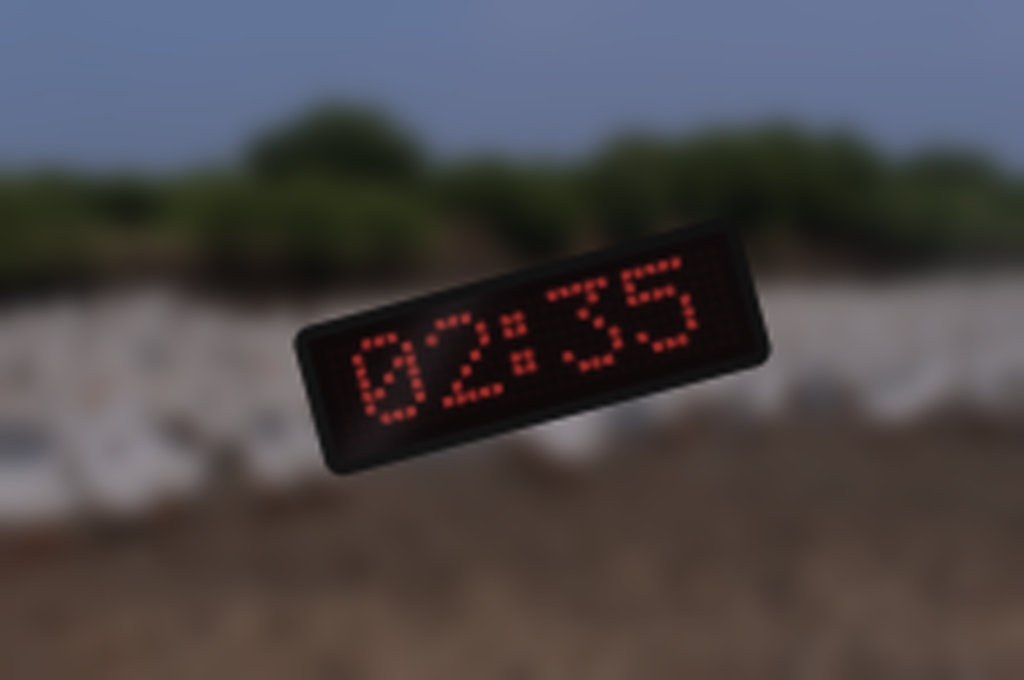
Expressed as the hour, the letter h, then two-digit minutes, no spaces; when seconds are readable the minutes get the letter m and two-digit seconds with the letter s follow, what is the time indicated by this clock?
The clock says 2h35
